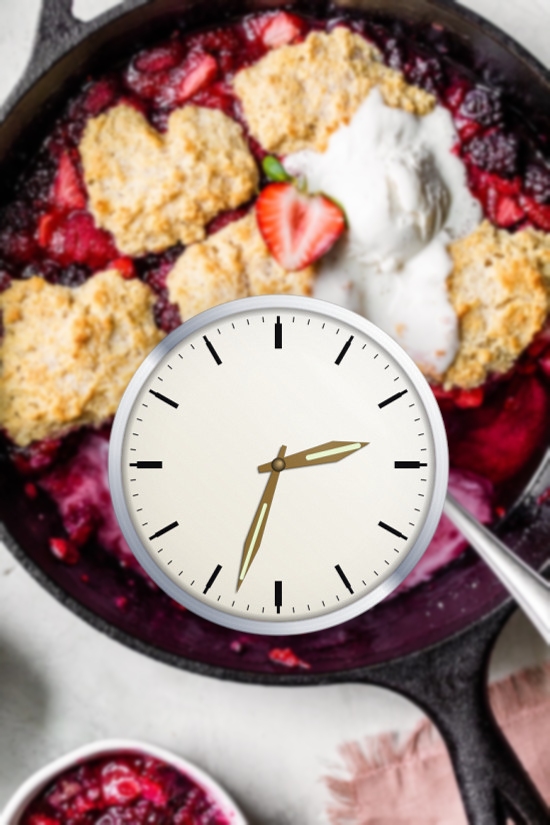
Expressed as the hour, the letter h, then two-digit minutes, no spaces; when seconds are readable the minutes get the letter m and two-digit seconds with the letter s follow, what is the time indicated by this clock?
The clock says 2h33
